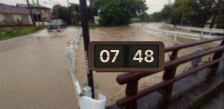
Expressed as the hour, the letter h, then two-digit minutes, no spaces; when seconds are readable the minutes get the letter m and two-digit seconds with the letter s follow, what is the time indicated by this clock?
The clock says 7h48
